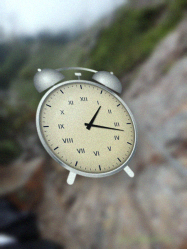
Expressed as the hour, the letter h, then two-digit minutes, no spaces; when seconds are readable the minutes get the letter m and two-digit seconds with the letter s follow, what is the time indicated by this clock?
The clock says 1h17
